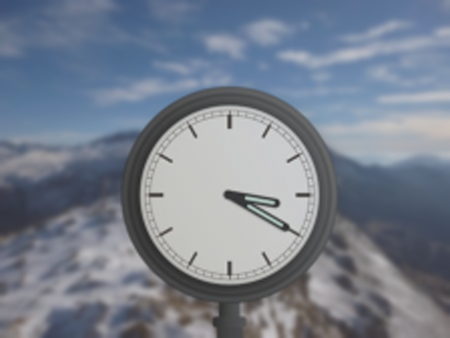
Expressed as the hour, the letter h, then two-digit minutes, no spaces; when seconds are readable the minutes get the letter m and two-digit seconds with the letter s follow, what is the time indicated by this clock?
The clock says 3h20
